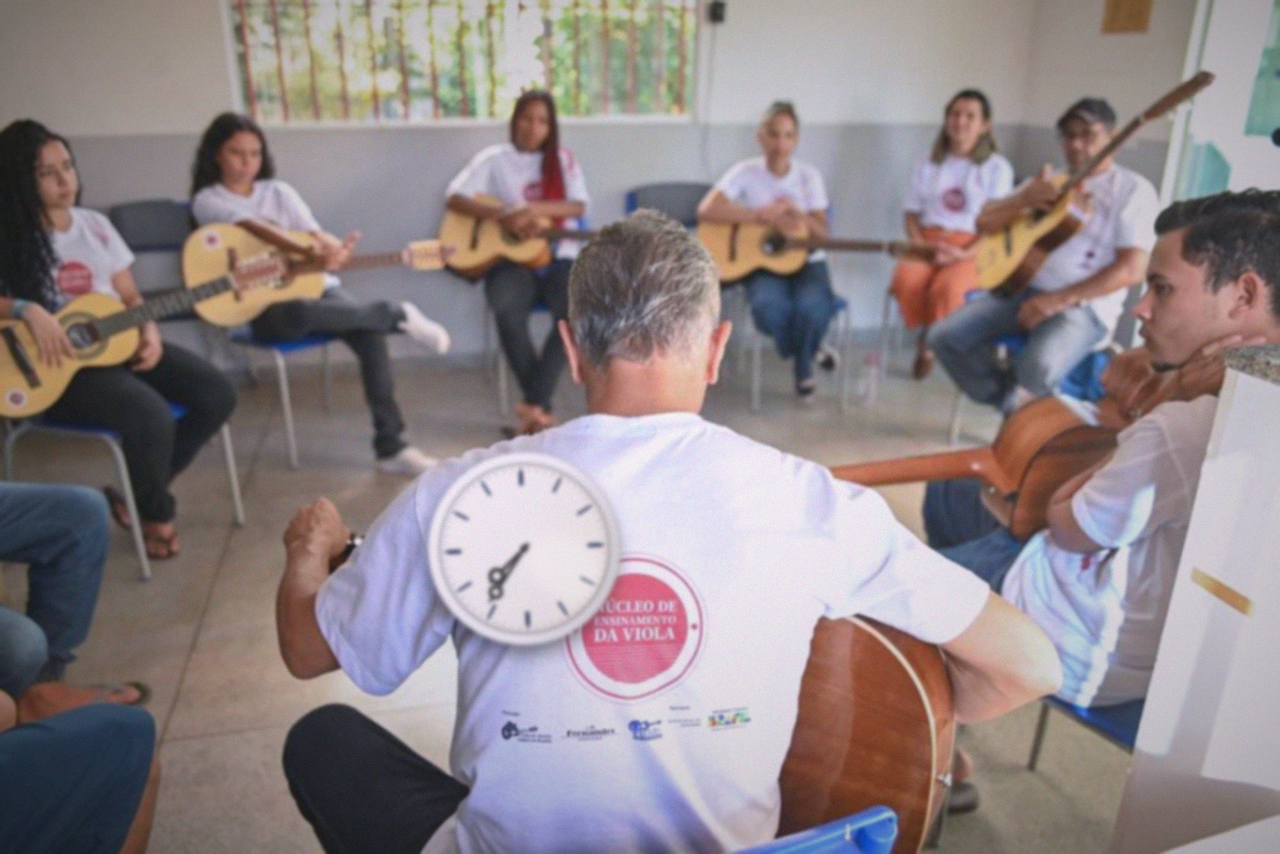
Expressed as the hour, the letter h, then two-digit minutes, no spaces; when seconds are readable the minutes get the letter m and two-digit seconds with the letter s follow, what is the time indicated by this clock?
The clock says 7h36
